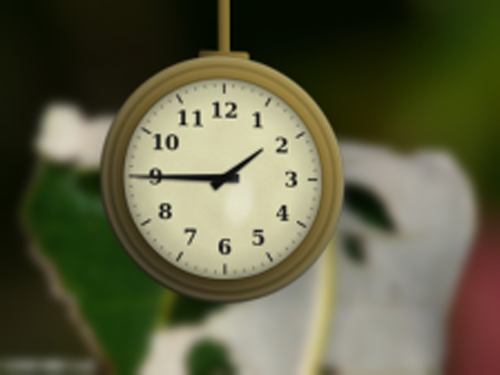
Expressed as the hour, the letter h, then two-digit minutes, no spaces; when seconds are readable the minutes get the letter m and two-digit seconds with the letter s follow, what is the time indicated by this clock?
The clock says 1h45
